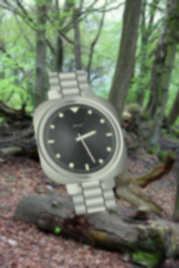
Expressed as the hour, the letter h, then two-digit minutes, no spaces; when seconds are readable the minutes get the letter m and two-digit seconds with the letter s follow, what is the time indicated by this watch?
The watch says 2h27
